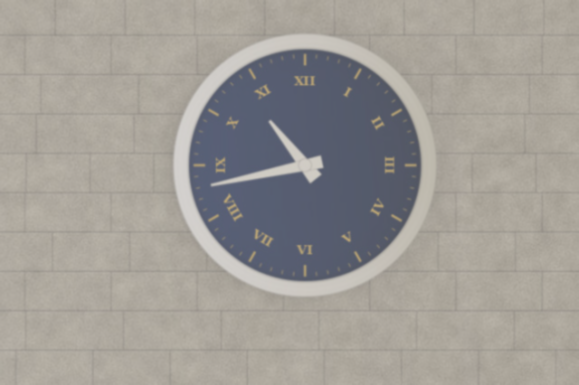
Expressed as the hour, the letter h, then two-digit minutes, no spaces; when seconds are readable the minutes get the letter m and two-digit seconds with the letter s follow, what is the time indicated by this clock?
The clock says 10h43
